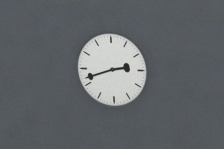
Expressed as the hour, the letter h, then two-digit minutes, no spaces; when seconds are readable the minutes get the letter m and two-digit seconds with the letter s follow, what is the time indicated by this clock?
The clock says 2h42
